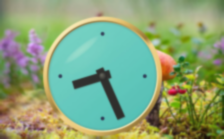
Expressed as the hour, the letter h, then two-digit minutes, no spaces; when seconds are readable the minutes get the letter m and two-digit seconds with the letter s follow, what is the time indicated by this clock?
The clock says 8h26
